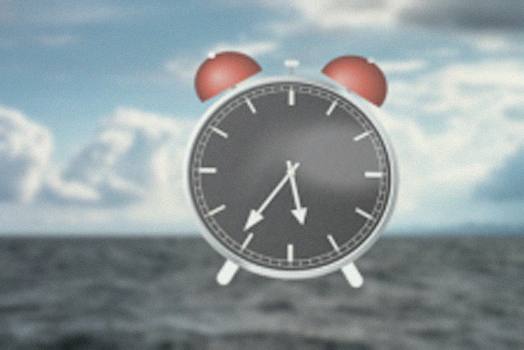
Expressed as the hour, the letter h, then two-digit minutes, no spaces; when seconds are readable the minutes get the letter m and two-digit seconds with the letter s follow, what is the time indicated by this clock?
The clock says 5h36
